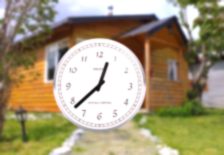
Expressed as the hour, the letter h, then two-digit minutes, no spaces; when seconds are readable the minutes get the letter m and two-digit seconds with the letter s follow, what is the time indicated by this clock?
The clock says 12h38
